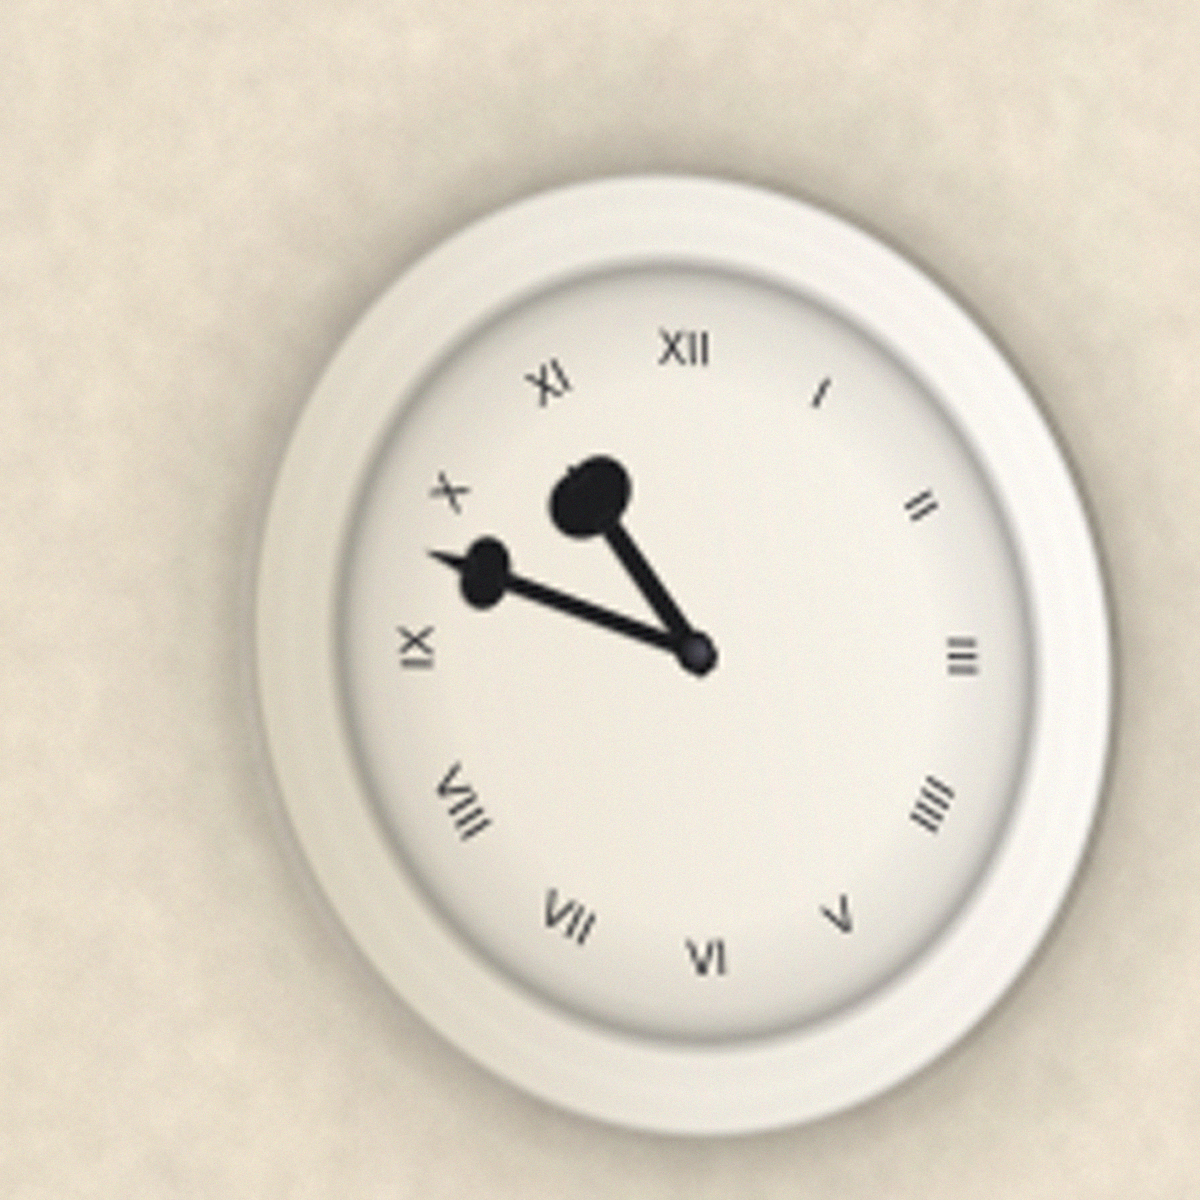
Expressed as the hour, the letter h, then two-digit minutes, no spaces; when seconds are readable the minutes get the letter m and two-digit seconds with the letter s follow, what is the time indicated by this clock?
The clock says 10h48
